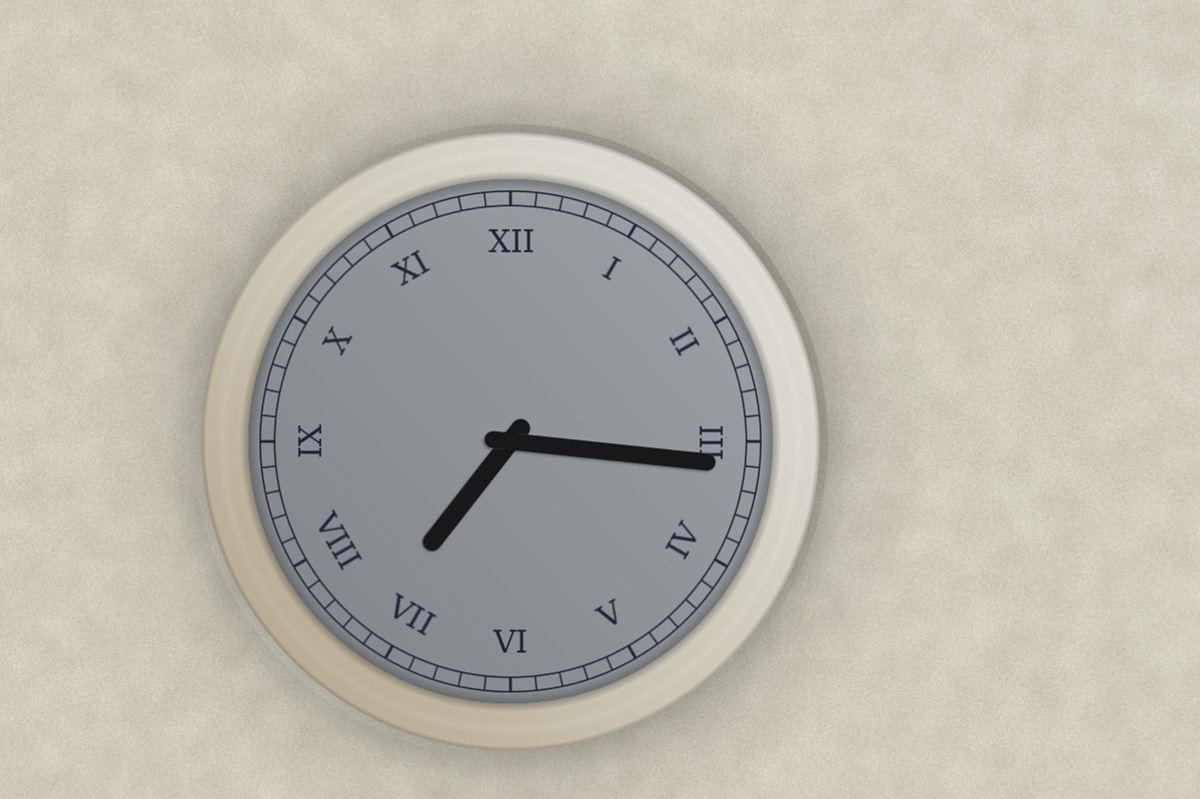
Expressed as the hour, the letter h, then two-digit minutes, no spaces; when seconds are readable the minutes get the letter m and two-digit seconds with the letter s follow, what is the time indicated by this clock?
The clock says 7h16
